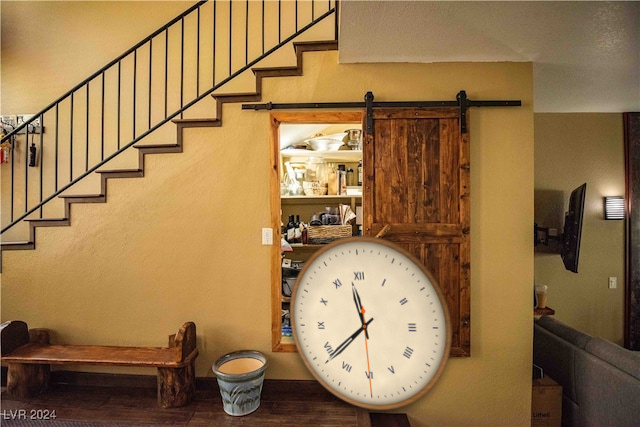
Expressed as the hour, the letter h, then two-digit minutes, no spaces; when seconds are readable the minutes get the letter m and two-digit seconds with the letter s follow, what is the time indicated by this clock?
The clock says 11h38m30s
